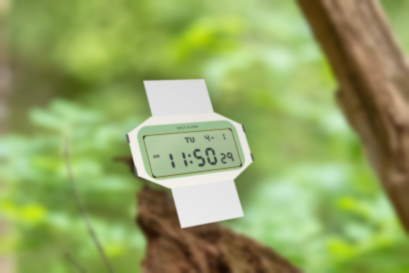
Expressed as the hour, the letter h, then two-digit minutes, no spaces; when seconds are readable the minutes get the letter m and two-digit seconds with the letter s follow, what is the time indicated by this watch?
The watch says 11h50m29s
